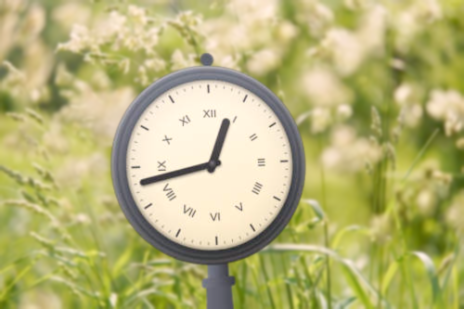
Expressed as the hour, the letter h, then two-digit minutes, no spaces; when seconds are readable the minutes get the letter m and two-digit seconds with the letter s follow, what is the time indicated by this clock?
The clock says 12h43
